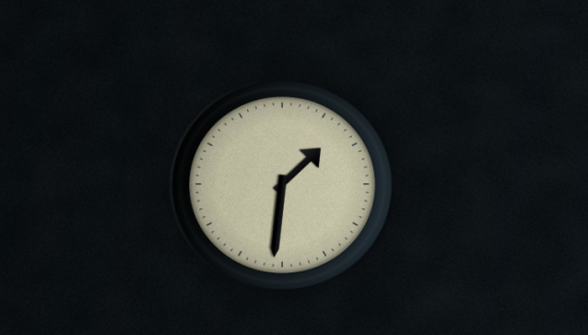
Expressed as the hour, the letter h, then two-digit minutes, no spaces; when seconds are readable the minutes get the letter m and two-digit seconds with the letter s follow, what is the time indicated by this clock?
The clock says 1h31
